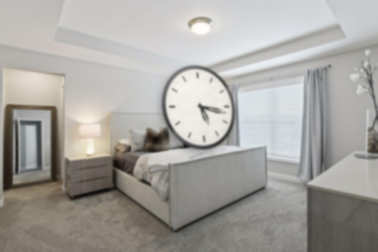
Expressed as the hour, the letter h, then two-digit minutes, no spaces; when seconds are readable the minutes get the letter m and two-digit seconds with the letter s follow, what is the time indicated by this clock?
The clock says 5h17
